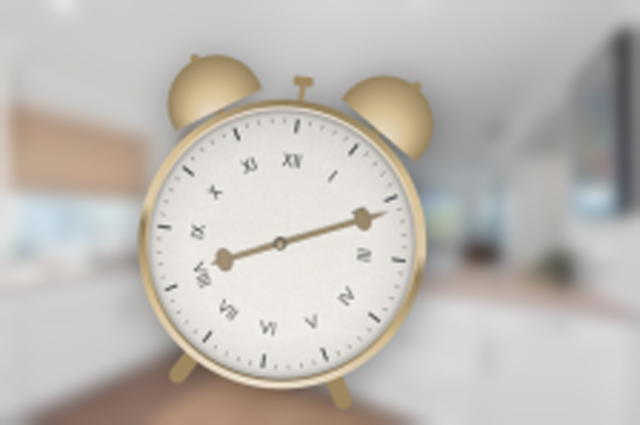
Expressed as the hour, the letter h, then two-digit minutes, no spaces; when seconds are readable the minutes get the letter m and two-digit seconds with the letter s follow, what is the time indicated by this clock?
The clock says 8h11
